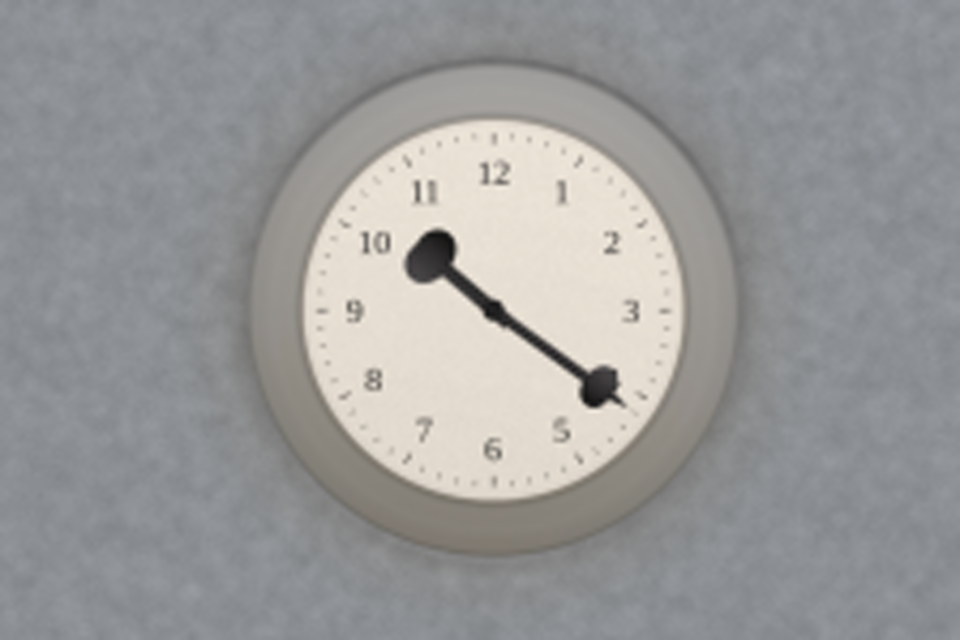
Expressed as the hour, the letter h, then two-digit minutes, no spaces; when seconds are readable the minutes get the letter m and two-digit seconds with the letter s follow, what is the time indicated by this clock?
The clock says 10h21
